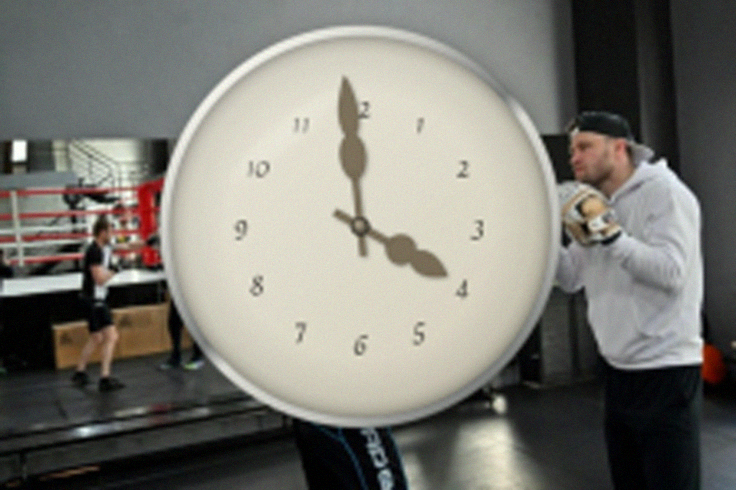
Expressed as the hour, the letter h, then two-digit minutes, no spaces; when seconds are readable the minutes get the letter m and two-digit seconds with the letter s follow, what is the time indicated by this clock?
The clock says 3h59
